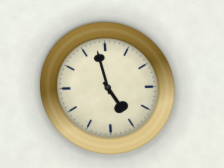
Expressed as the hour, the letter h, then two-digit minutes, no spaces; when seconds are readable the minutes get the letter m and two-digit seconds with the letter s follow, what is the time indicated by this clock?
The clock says 4h58
